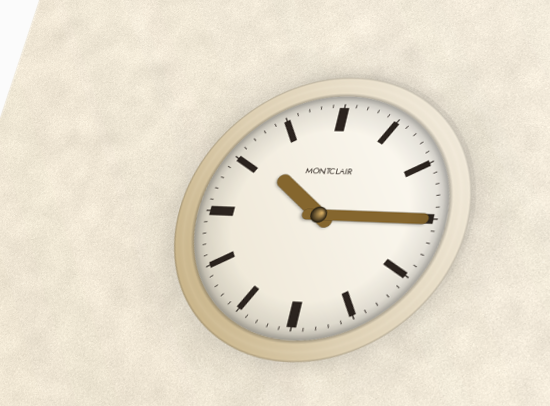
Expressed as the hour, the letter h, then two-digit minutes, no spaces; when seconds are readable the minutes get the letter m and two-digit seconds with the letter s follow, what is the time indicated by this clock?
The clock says 10h15
